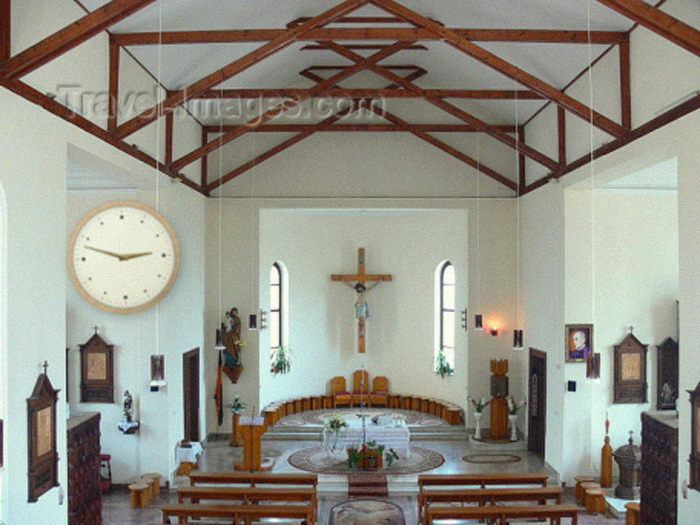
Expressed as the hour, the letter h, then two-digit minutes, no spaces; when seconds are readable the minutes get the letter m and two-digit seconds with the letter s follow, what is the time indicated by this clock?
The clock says 2h48
